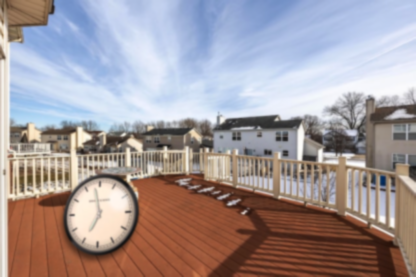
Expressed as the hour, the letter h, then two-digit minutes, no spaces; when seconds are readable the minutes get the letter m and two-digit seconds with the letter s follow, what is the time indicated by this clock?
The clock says 6h58
